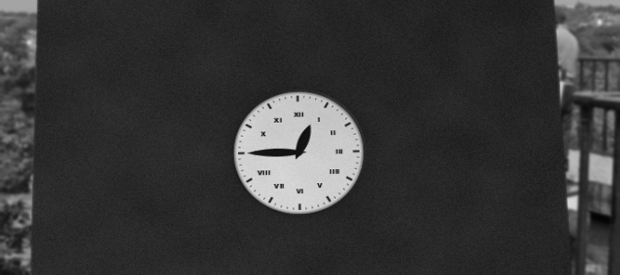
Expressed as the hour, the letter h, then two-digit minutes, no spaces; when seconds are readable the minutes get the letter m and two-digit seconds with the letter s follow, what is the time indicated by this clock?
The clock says 12h45
